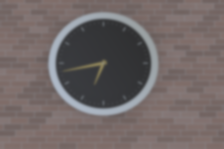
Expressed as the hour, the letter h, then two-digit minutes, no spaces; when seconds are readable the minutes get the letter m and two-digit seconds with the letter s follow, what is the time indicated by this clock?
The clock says 6h43
